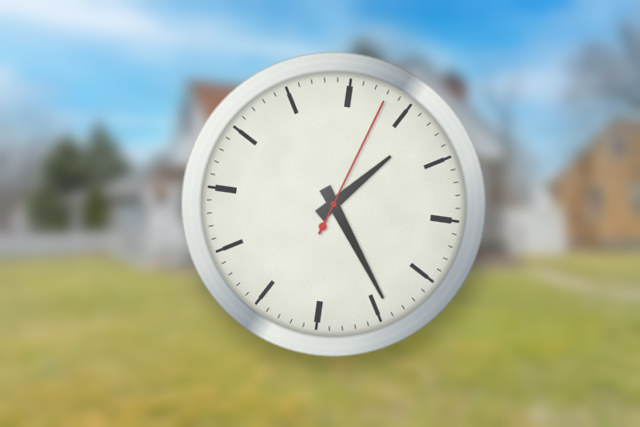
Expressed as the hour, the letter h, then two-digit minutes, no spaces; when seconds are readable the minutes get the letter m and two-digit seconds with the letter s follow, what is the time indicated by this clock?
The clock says 1h24m03s
